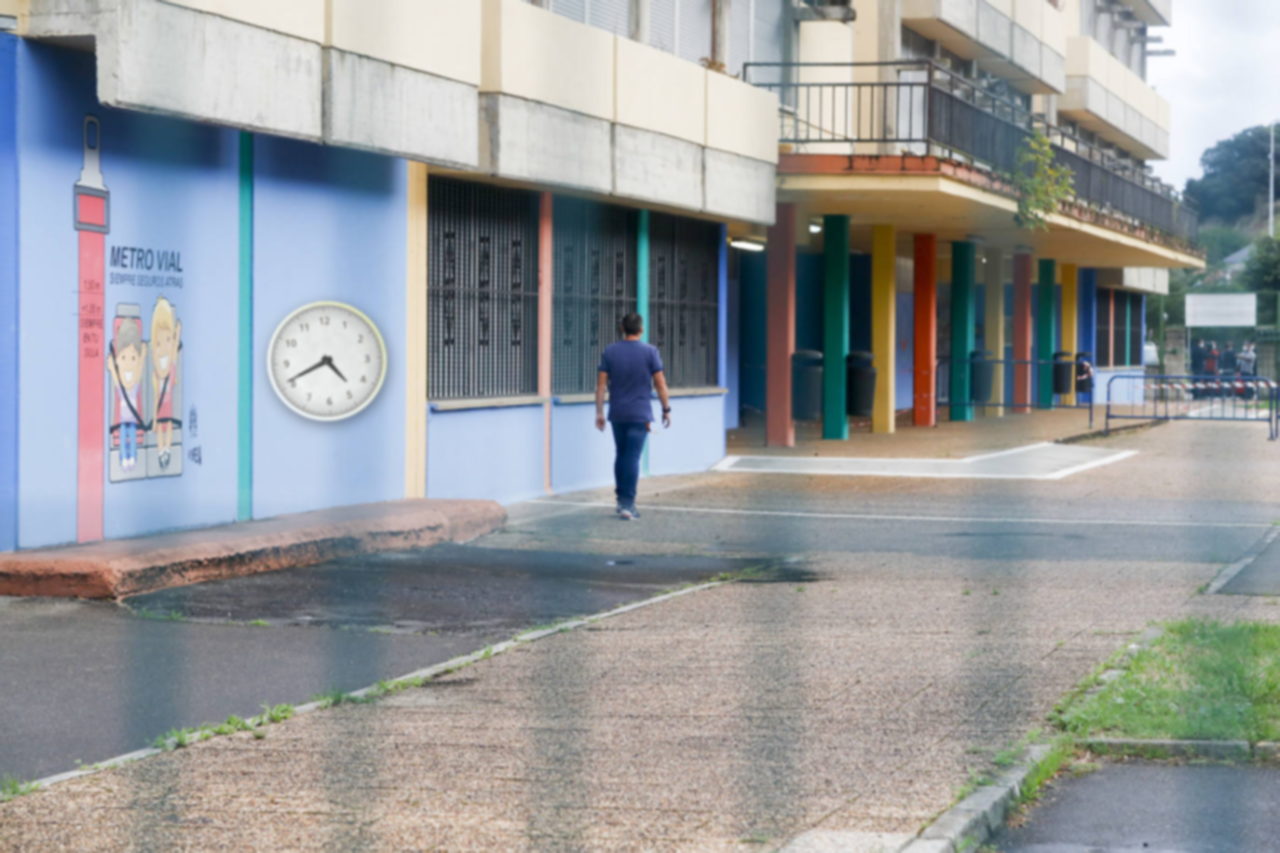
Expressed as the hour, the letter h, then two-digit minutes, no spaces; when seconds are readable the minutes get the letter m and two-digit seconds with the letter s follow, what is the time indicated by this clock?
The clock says 4h41
